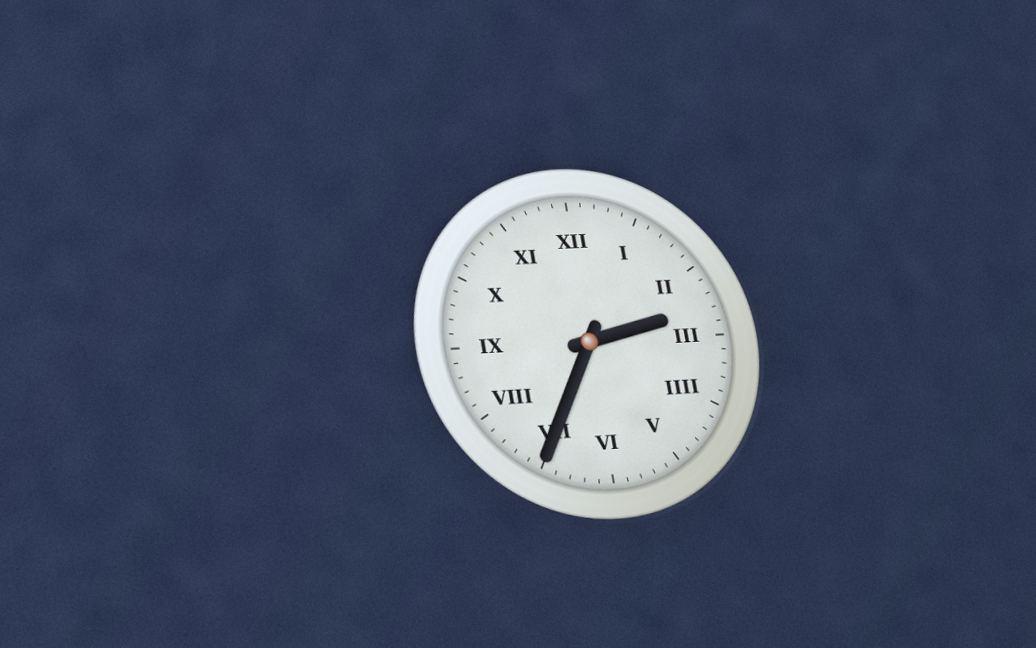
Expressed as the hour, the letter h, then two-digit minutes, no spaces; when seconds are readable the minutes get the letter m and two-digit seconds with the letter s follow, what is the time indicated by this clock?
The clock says 2h35
